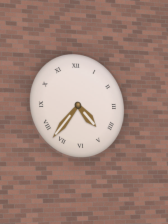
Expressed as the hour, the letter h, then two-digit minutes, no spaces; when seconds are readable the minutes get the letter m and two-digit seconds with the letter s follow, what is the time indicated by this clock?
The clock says 4h37
